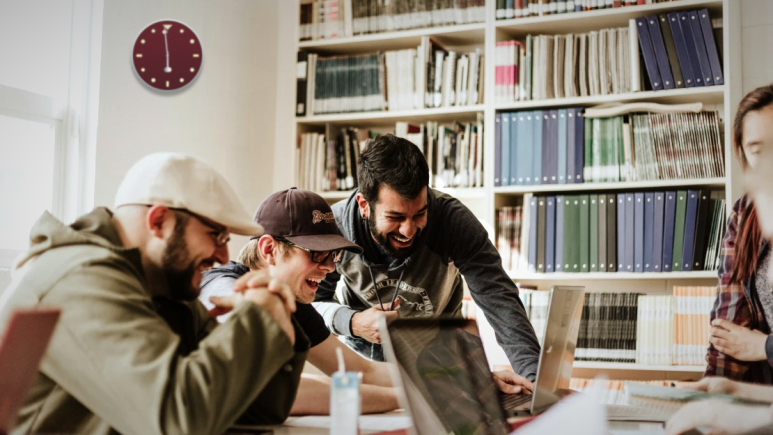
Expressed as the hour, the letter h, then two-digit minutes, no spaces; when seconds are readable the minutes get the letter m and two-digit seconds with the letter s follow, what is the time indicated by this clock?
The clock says 5h59
